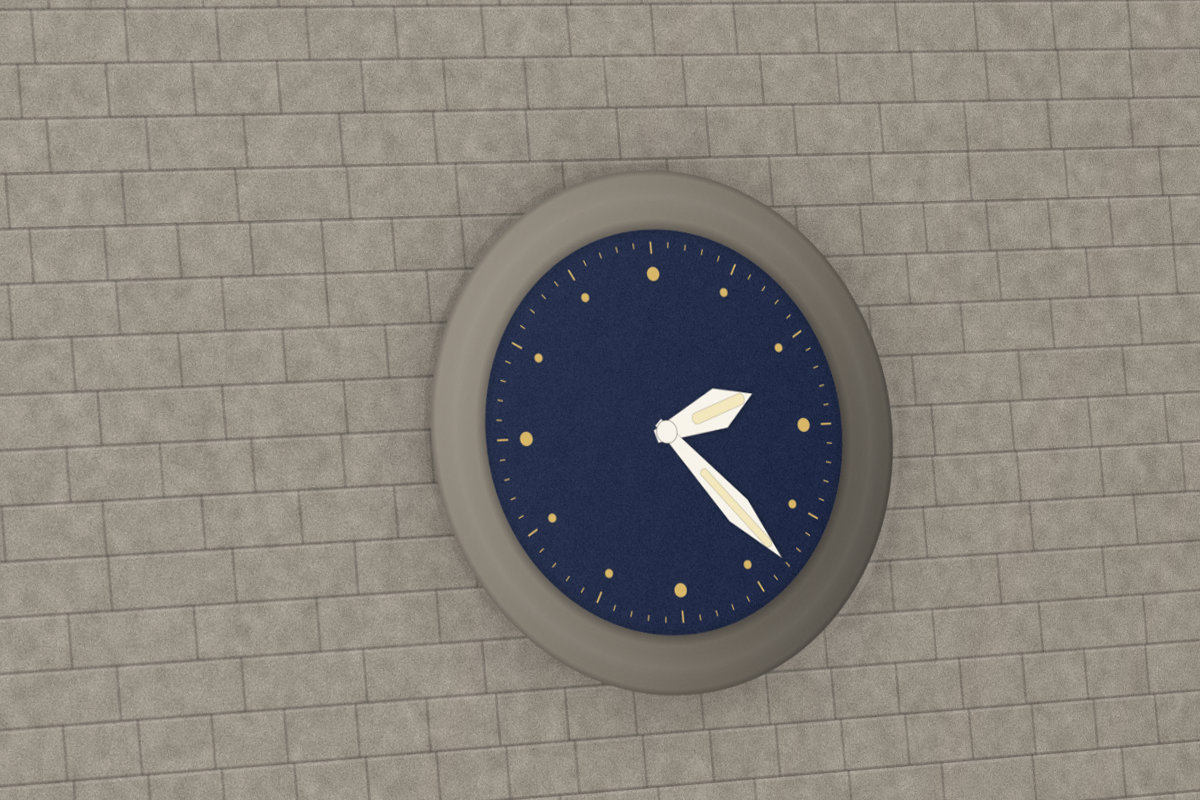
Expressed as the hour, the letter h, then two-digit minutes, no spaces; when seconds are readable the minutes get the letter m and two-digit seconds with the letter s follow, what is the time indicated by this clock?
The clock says 2h23
